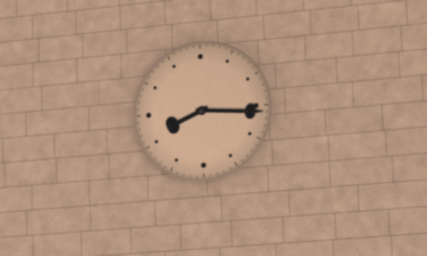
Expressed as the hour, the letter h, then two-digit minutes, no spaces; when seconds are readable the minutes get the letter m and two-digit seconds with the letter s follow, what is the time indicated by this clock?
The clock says 8h16
